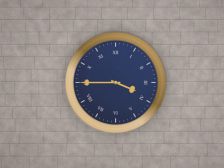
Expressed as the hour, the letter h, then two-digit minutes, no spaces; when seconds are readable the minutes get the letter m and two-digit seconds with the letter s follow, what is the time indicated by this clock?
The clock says 3h45
